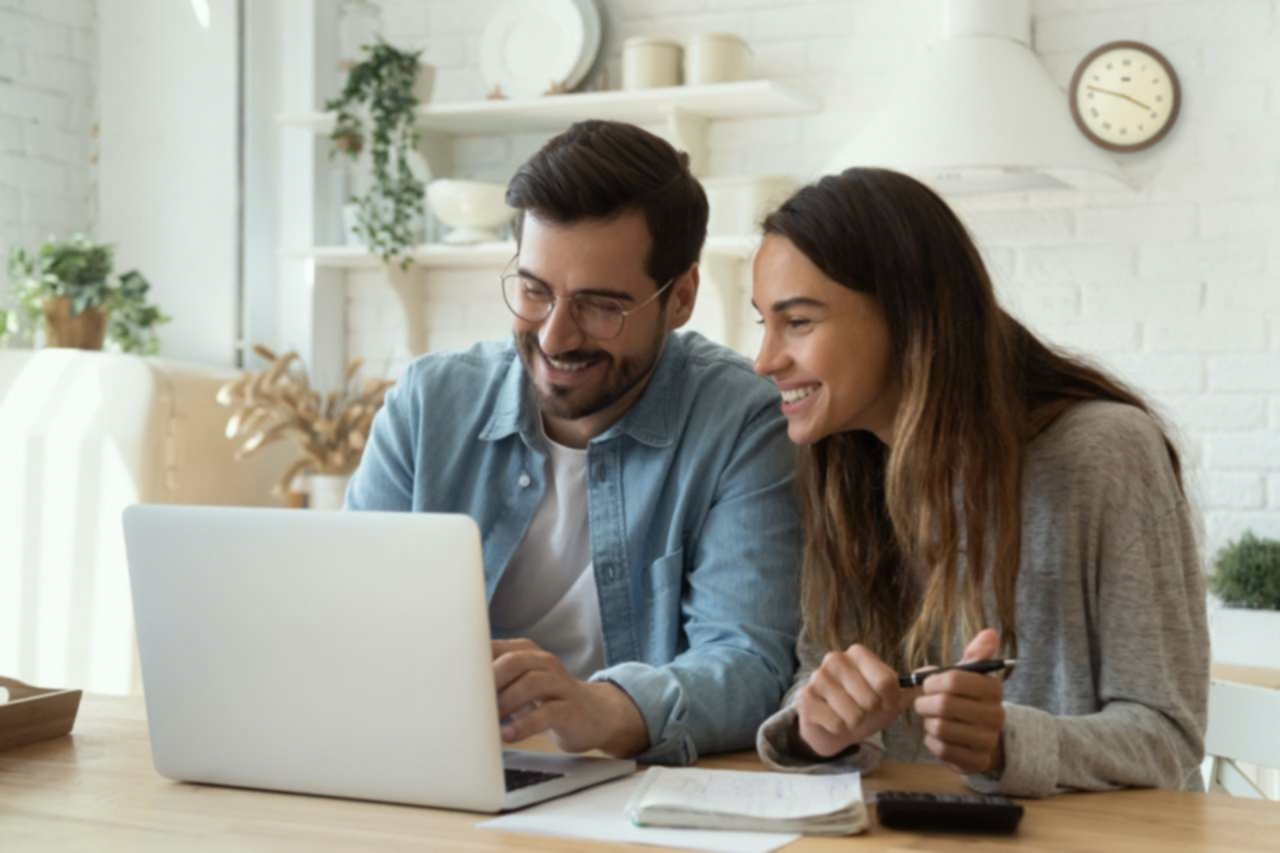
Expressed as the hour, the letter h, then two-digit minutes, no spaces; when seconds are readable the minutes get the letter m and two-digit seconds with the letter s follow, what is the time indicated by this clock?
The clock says 3h47
